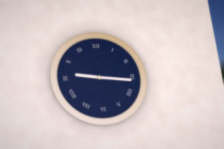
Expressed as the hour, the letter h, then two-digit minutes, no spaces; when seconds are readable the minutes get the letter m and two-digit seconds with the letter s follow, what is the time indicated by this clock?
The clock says 9h16
